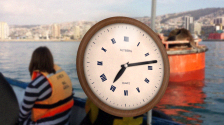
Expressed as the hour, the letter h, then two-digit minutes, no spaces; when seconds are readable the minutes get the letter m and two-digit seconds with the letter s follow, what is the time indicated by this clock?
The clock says 7h13
